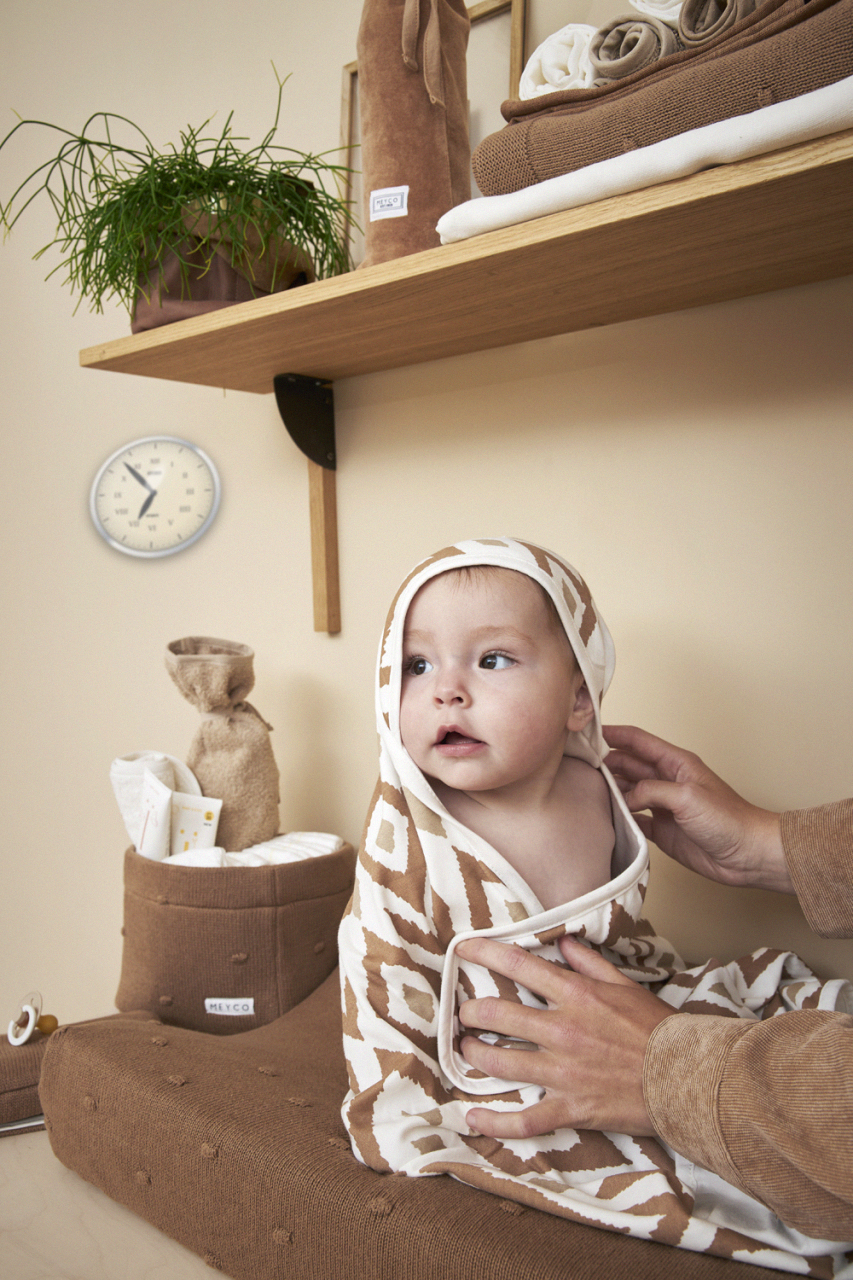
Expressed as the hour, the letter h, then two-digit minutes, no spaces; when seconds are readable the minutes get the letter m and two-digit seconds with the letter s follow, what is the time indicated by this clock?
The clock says 6h53
